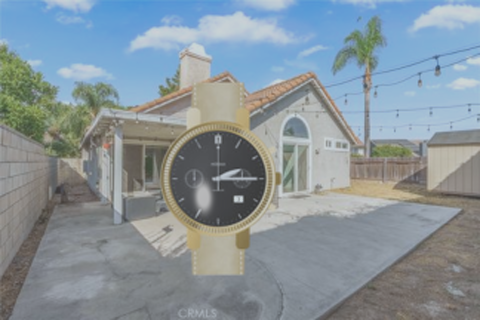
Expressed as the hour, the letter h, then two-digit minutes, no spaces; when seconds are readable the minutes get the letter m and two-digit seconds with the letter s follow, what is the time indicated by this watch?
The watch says 2h15
